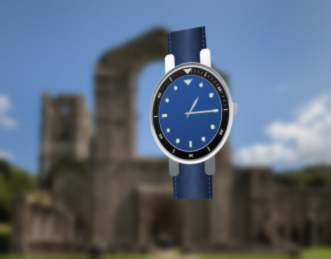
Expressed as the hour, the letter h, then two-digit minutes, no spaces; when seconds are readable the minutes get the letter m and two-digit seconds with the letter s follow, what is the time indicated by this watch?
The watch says 1h15
